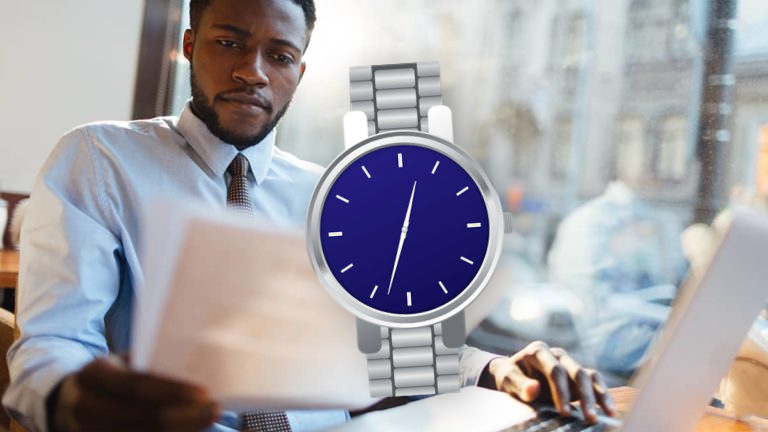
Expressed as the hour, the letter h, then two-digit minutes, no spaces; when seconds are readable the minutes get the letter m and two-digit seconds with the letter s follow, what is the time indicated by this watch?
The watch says 12h33
